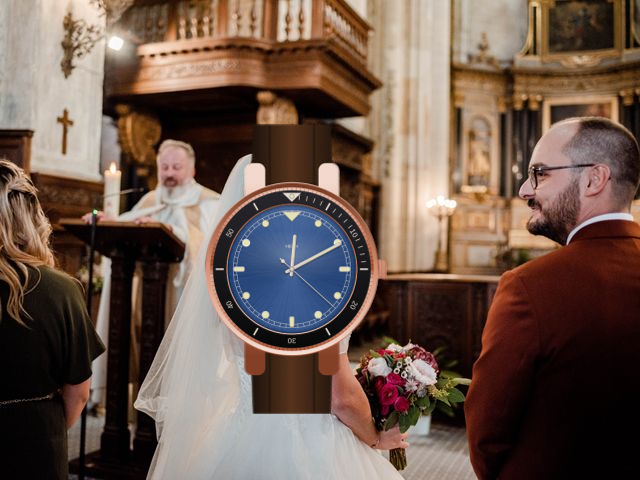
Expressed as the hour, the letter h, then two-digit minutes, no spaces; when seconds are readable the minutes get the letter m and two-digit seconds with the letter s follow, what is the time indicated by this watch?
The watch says 12h10m22s
